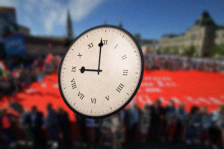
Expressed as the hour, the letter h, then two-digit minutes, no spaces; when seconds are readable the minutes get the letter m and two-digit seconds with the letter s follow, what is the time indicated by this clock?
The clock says 8h59
